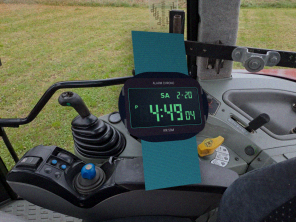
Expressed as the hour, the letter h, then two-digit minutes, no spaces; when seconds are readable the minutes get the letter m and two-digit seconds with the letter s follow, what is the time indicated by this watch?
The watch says 4h49m04s
